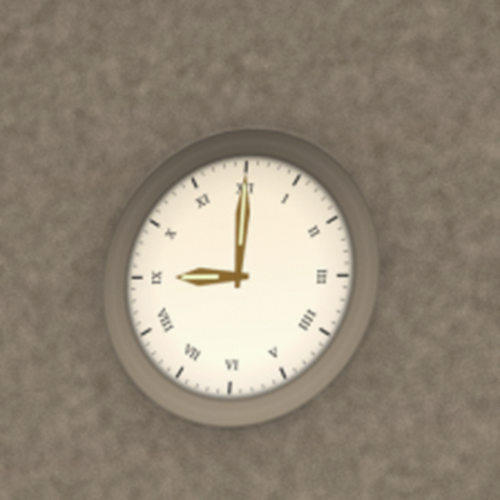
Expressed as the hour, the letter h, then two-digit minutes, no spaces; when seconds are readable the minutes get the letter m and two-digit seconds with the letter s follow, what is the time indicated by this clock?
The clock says 9h00
